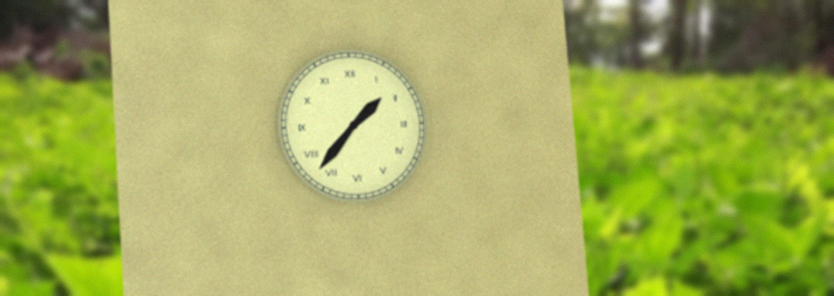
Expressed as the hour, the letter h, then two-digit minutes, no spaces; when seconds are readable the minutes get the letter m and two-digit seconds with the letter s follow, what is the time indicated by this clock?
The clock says 1h37
